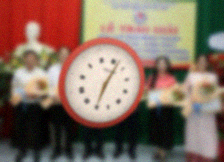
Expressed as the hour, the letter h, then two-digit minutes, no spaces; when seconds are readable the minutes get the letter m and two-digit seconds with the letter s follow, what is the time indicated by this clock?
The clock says 6h02
